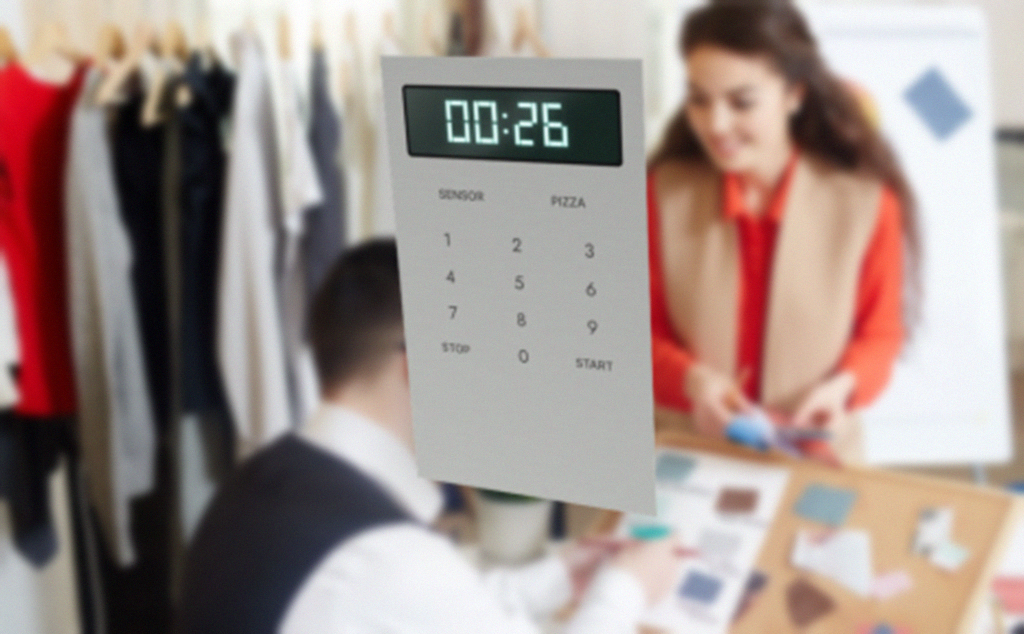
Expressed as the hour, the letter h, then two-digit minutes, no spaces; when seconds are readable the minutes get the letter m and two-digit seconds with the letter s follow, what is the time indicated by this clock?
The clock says 0h26
